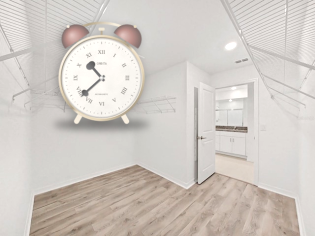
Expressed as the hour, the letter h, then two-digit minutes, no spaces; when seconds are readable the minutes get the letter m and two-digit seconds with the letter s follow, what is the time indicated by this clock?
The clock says 10h38
